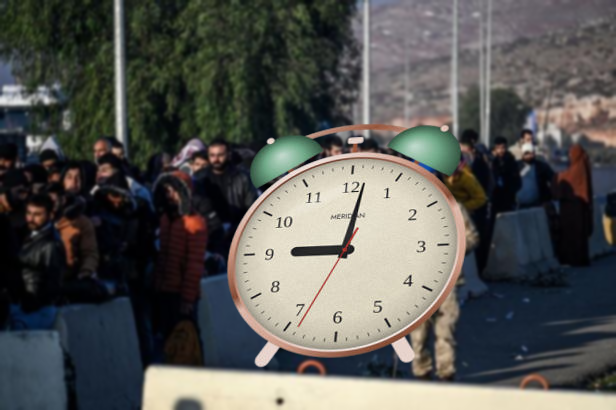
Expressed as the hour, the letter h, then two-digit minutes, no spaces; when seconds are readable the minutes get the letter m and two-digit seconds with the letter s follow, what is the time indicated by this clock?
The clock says 9h01m34s
